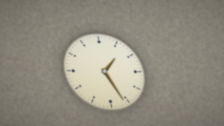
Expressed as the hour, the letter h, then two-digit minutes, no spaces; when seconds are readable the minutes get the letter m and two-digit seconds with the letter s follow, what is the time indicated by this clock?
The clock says 1h26
